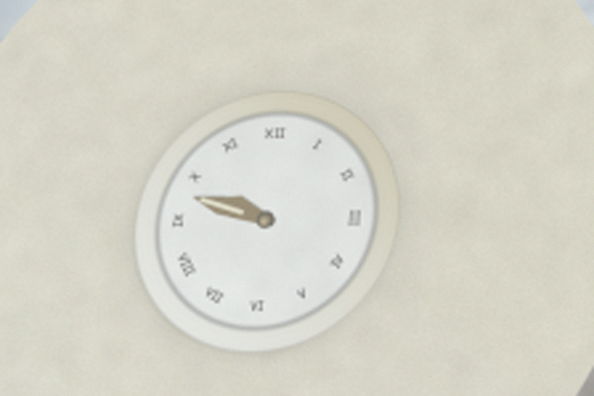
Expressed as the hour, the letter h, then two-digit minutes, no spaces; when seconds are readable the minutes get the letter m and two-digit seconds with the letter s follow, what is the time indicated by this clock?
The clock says 9h48
